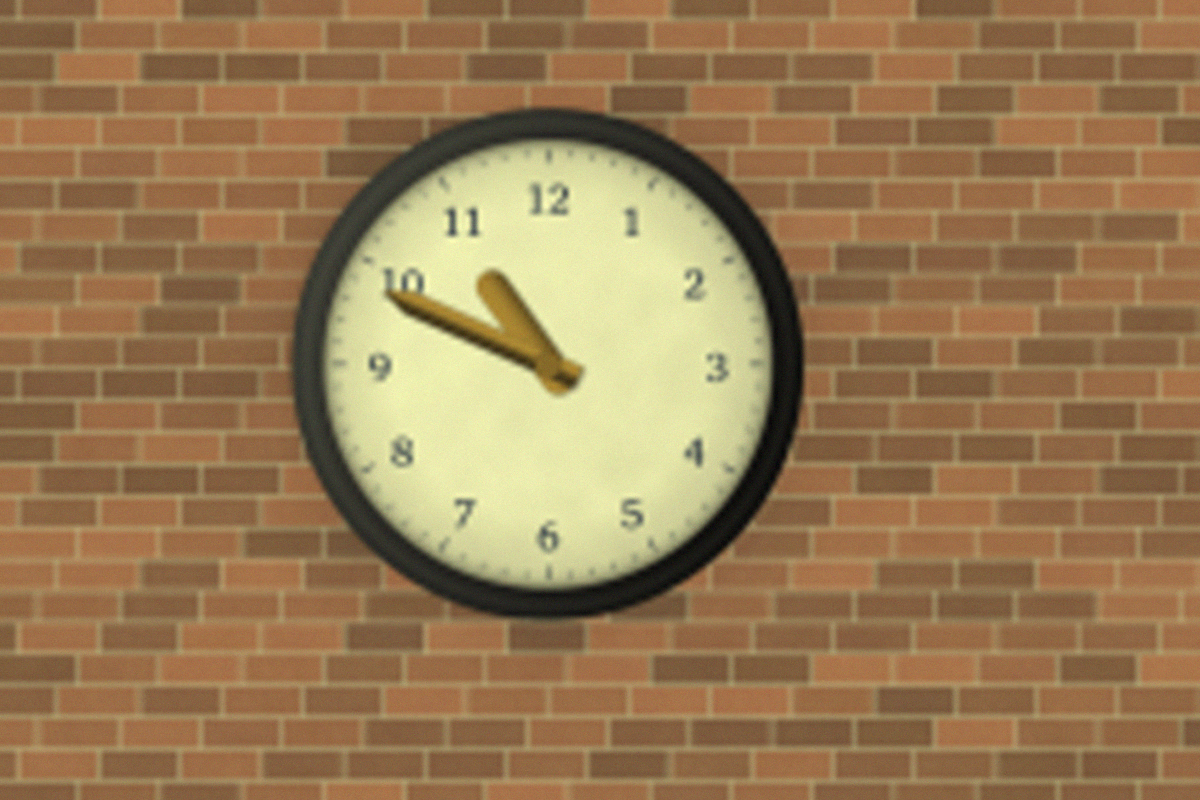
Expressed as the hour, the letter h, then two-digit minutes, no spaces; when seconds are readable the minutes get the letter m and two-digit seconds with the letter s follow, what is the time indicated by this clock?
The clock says 10h49
